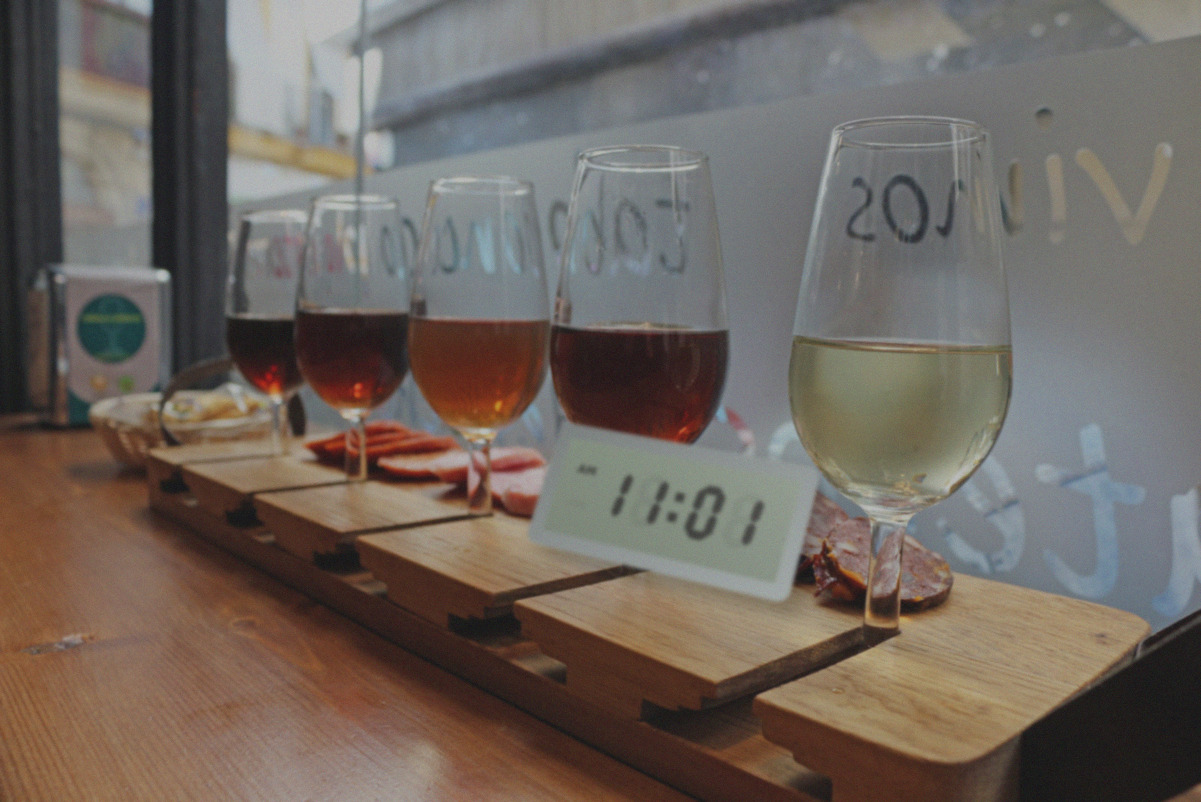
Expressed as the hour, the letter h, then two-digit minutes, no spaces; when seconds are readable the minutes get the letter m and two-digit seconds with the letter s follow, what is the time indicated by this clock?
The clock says 11h01
